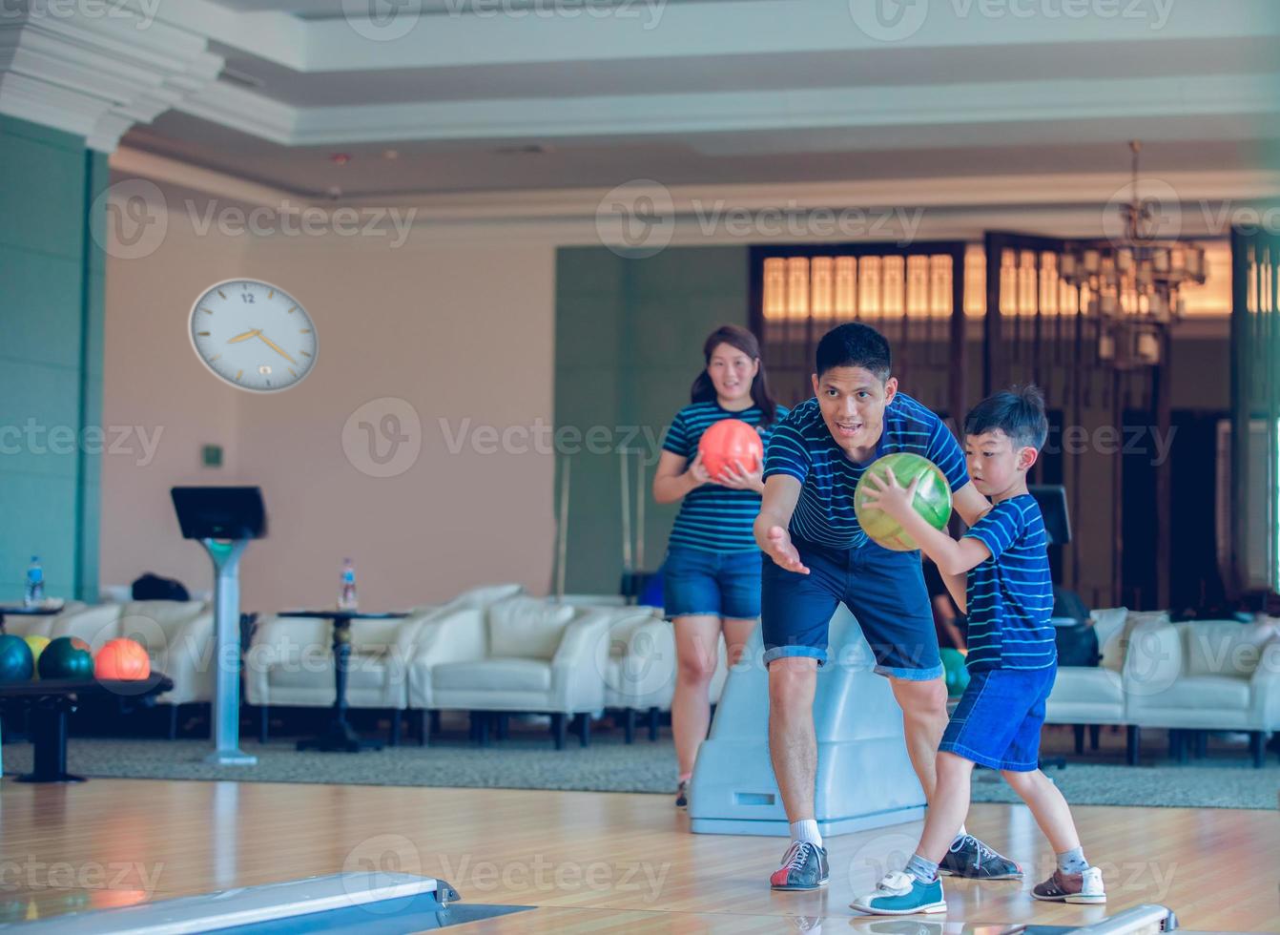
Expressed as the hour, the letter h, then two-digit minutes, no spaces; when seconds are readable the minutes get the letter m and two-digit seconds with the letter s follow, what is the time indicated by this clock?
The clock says 8h23
